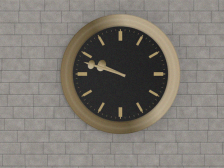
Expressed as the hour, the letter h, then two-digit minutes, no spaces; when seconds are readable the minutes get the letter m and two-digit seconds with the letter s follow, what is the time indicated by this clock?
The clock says 9h48
